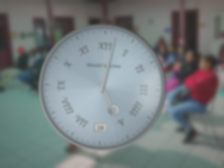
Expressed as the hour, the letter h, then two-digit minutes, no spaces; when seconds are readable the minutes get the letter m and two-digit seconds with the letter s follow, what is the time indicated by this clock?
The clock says 5h02
